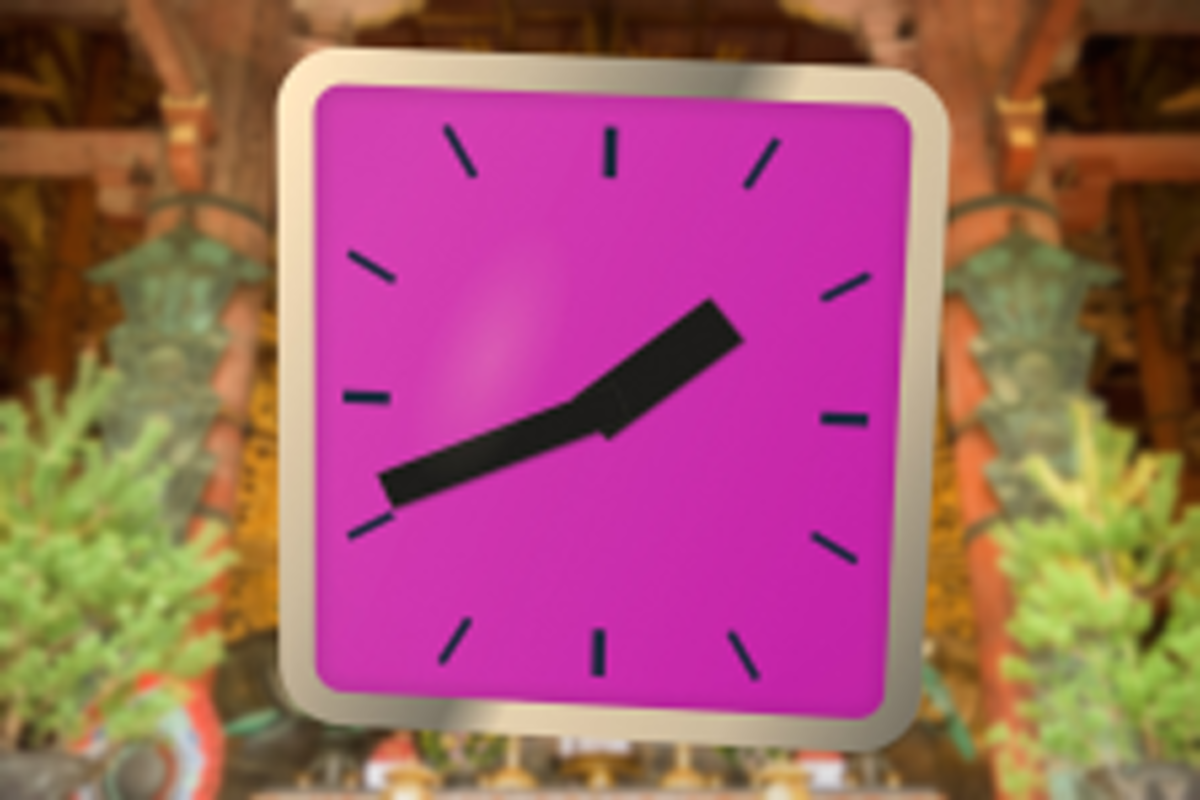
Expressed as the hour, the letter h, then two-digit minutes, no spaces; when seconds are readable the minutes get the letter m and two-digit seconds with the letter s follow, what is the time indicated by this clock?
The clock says 1h41
